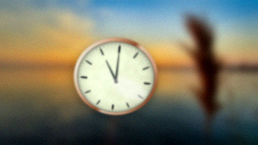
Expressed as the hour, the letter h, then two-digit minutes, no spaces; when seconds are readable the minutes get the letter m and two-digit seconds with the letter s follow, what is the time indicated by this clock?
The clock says 11h00
